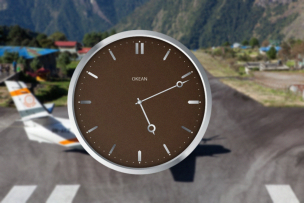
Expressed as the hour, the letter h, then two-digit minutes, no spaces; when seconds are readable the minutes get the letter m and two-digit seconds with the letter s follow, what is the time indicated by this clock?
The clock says 5h11
